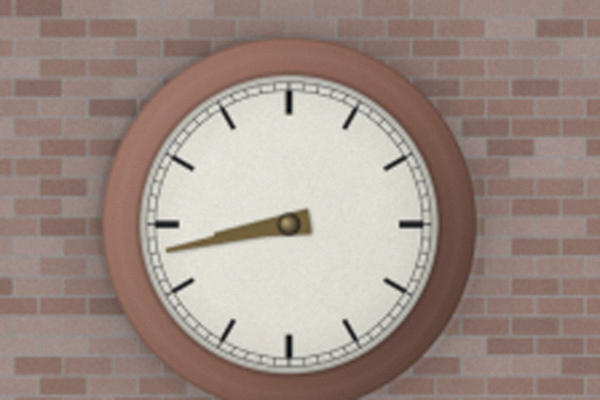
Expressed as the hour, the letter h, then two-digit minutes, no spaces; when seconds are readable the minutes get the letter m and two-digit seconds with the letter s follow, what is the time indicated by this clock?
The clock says 8h43
